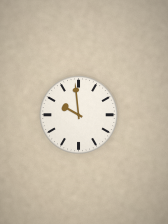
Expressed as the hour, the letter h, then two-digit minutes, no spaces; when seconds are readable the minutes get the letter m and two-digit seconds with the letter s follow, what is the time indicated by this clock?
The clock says 9h59
